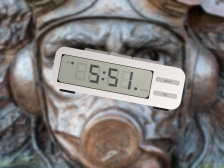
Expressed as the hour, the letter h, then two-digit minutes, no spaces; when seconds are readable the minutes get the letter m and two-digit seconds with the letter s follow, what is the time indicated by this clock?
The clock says 5h51
